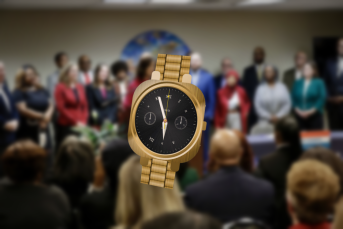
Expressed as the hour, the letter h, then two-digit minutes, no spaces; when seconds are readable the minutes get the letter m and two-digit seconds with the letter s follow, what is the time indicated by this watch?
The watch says 5h56
